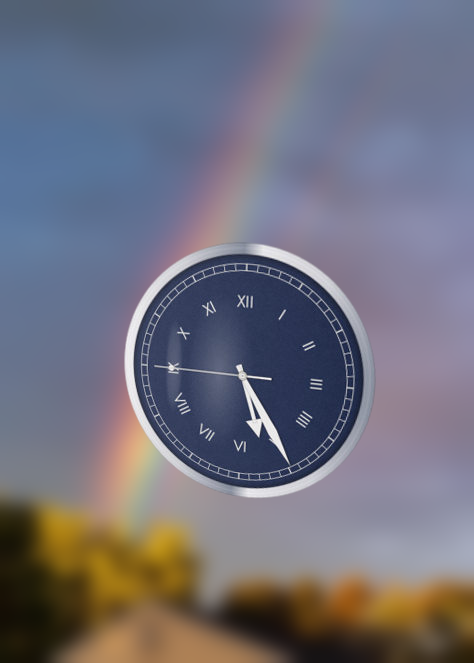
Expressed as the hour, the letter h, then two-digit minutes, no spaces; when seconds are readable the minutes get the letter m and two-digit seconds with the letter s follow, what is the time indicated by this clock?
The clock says 5h24m45s
